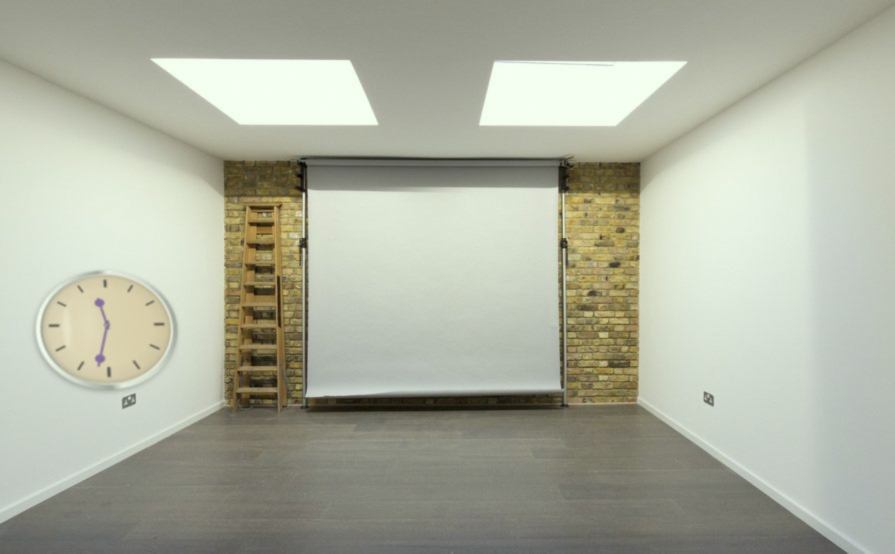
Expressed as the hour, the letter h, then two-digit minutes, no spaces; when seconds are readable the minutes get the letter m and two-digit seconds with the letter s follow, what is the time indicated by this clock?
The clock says 11h32
